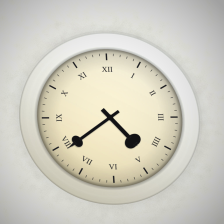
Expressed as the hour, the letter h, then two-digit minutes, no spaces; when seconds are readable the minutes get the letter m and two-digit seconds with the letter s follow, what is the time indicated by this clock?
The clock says 4h39
